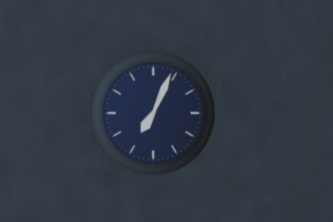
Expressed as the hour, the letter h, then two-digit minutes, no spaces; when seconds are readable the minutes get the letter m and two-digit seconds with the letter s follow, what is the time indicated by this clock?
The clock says 7h04
